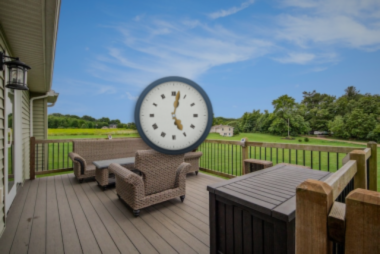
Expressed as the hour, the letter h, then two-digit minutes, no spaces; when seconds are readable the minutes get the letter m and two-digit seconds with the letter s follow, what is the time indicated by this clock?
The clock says 5h02
